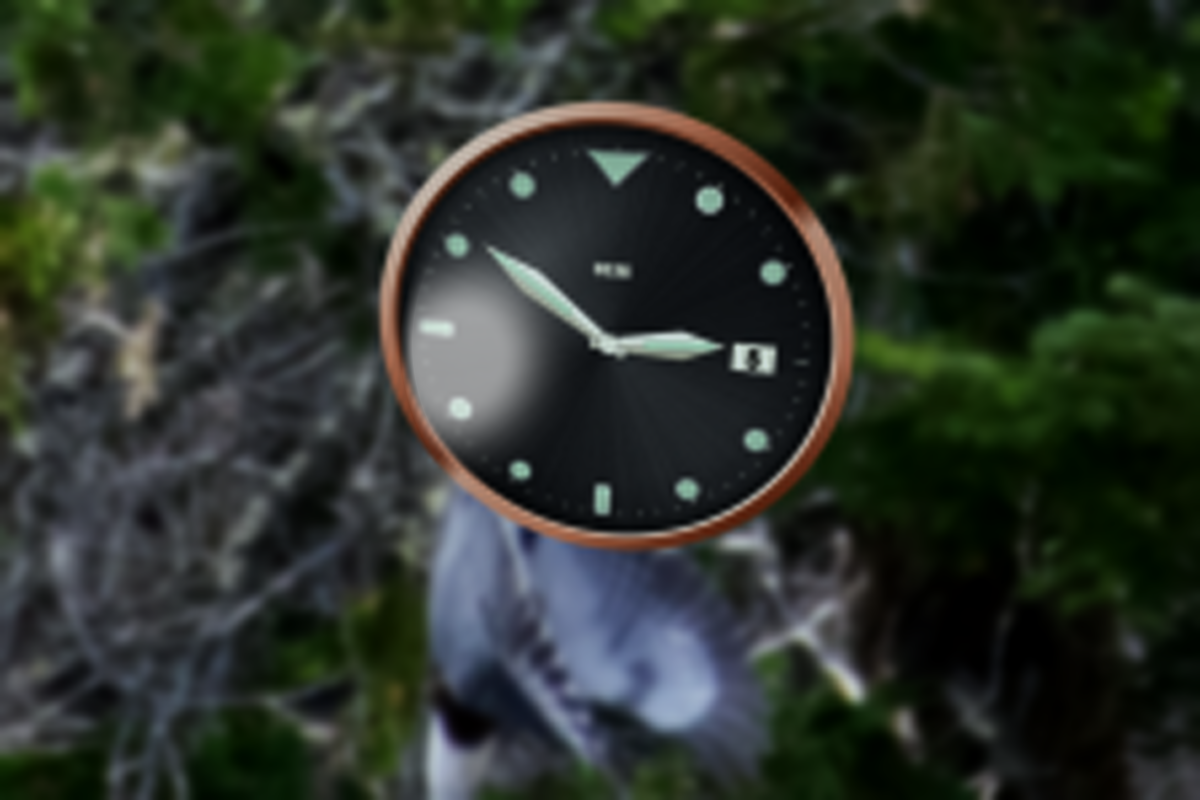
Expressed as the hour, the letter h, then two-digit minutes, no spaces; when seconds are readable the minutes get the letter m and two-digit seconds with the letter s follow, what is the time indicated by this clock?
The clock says 2h51
